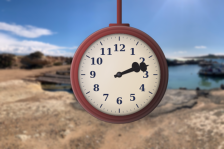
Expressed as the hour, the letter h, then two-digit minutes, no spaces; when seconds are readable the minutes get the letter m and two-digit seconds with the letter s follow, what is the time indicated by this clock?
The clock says 2h12
